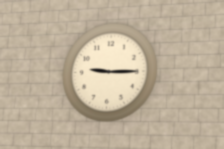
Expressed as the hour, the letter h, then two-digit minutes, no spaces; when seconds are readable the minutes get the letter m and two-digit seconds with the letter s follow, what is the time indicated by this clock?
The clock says 9h15
